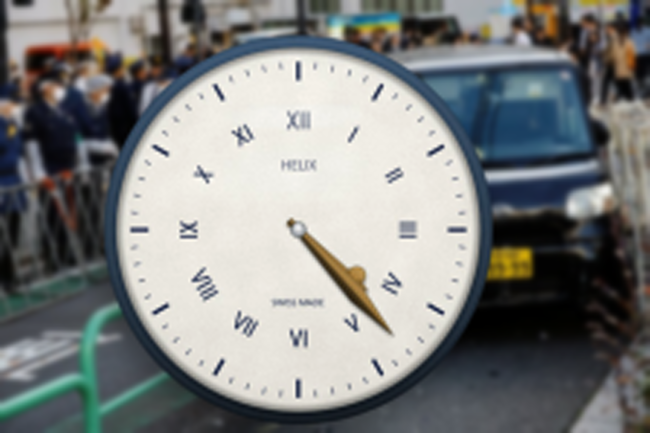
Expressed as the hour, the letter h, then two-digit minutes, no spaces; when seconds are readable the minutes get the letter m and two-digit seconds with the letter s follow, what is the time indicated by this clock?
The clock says 4h23
